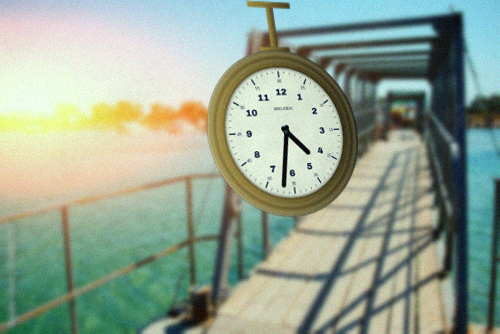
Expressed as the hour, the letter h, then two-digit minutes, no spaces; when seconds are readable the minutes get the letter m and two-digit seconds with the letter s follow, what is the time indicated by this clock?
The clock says 4h32
